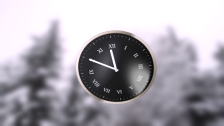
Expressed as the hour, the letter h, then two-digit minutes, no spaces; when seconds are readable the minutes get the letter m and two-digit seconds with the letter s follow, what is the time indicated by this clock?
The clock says 11h50
